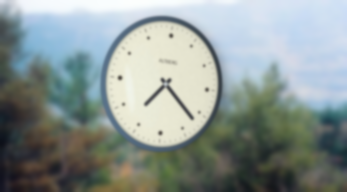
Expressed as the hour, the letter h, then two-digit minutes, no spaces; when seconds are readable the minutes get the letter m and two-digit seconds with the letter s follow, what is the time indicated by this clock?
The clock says 7h22
